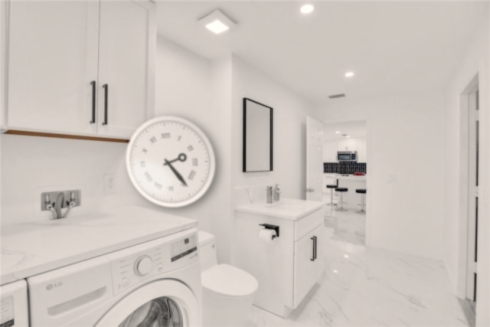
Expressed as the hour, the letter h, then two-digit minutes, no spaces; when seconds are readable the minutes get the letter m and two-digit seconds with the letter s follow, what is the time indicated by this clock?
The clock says 2h24
